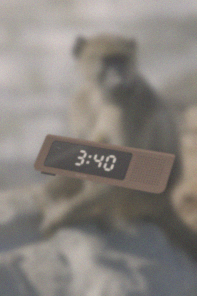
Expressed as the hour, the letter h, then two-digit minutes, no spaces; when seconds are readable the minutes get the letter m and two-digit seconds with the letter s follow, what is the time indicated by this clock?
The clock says 3h40
